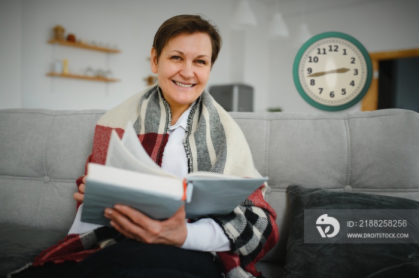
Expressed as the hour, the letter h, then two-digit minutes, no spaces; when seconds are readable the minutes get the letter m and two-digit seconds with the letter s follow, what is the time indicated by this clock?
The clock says 2h43
